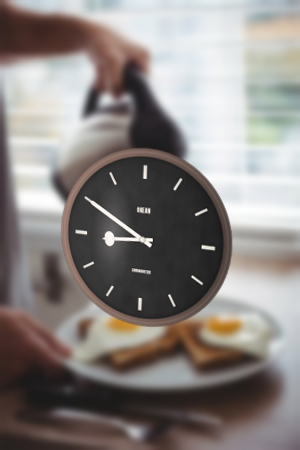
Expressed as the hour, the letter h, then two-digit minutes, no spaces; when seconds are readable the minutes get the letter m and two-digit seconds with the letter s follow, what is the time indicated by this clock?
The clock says 8h50
